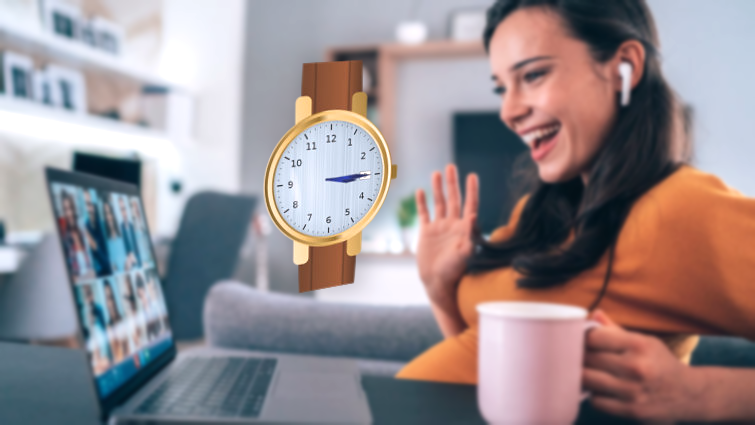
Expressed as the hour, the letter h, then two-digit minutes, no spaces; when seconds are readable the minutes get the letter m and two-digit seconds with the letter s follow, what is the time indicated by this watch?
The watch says 3h15
